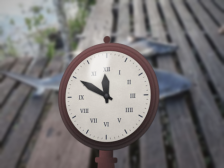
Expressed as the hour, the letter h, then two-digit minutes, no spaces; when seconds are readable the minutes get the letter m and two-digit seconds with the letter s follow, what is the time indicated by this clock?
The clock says 11h50
